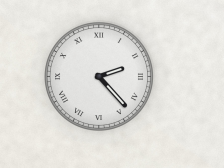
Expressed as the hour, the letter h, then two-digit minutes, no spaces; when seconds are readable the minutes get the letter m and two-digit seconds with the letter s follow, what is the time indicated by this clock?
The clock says 2h23
